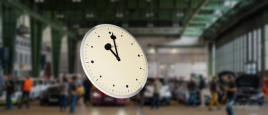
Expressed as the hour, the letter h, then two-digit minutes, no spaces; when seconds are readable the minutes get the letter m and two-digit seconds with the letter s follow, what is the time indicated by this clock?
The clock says 11h01
